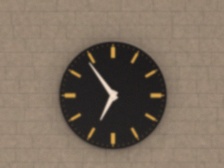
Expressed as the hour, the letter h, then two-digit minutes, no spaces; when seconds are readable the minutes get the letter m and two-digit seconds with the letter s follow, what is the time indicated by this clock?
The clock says 6h54
